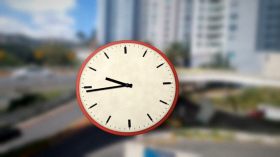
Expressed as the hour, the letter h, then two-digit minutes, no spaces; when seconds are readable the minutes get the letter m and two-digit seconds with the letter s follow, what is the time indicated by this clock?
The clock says 9h44
